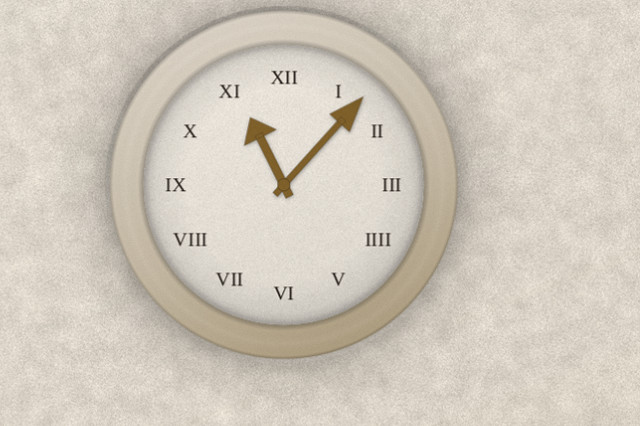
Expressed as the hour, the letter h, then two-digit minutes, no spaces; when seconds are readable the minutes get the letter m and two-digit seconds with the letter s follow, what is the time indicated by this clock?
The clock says 11h07
